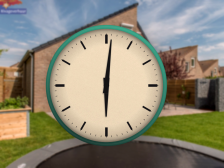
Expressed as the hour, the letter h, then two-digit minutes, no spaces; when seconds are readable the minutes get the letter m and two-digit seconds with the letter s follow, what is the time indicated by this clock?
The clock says 6h01
